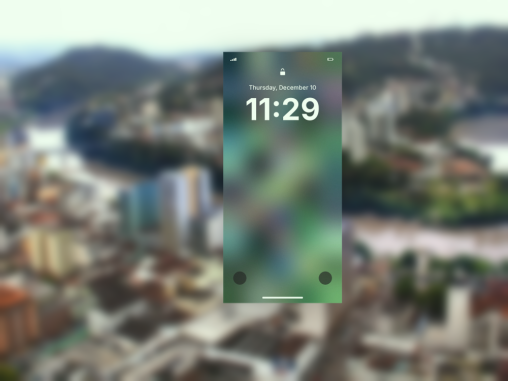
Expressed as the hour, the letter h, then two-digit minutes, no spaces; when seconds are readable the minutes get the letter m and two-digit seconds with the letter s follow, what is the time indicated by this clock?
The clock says 11h29
